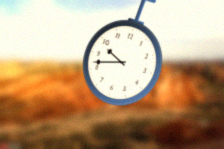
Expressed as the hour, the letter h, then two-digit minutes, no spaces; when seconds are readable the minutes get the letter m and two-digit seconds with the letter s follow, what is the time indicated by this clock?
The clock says 9h42
